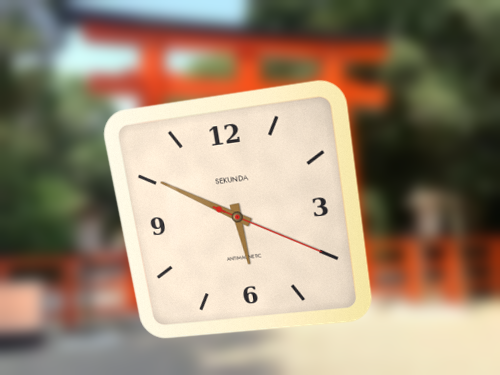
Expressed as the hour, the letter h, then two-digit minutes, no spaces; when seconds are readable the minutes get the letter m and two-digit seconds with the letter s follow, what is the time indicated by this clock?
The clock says 5h50m20s
